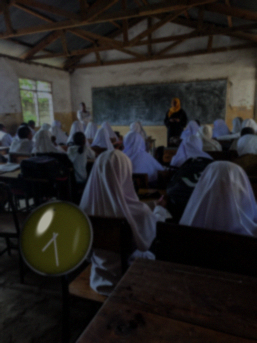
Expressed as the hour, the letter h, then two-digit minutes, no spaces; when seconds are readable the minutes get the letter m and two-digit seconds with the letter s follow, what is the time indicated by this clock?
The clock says 7h29
